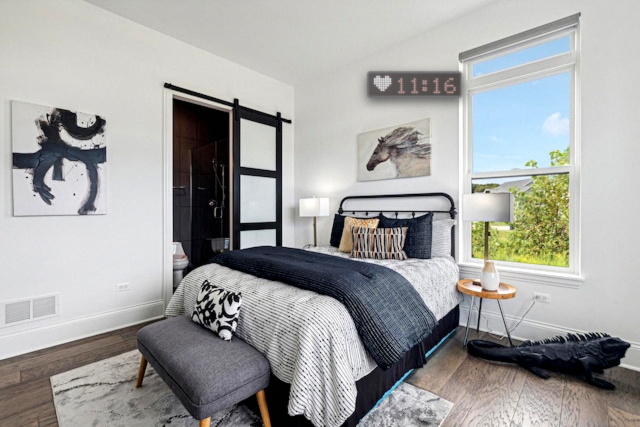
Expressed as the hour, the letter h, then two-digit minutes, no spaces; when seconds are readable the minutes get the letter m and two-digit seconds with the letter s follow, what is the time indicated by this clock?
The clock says 11h16
